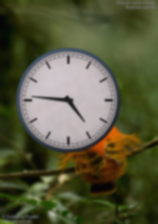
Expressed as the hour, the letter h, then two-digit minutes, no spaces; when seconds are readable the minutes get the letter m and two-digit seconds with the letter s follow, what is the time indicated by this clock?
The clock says 4h46
